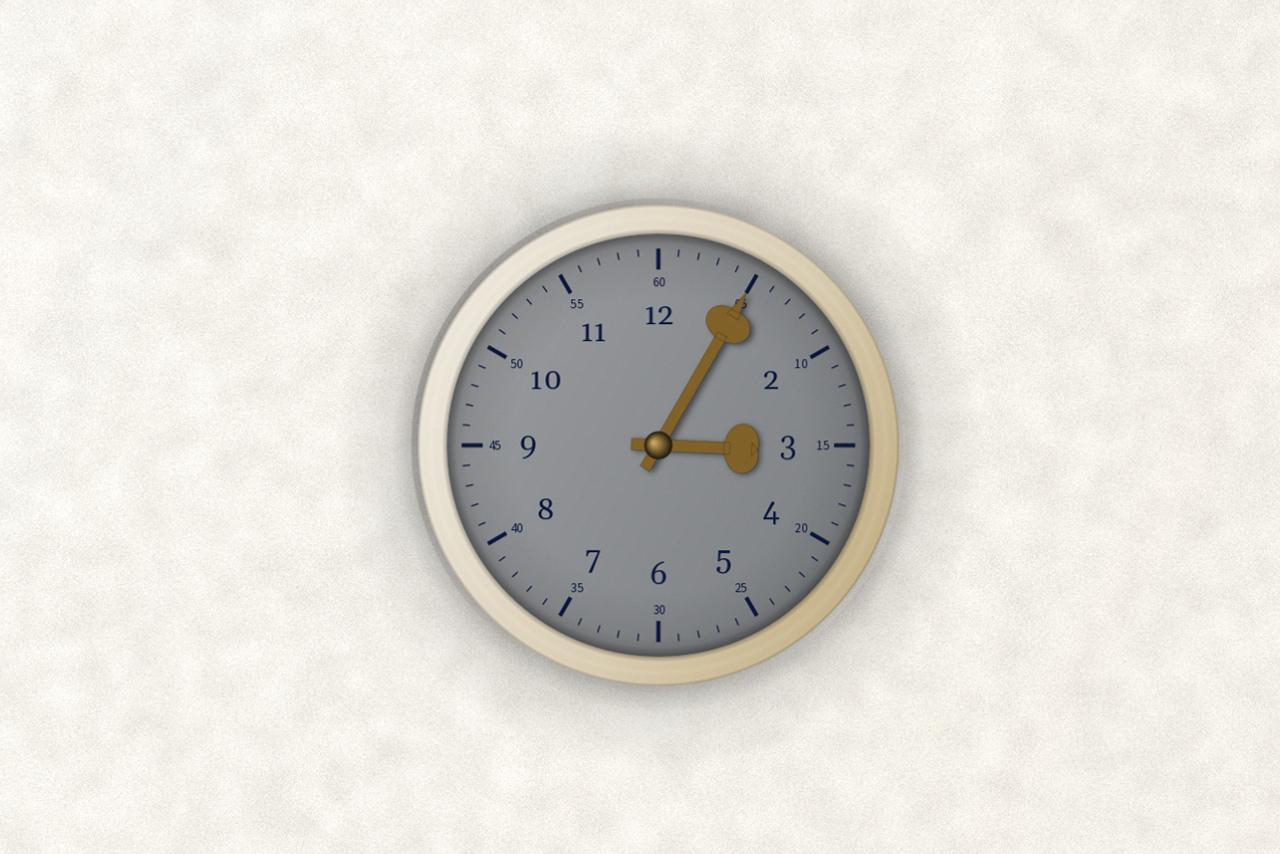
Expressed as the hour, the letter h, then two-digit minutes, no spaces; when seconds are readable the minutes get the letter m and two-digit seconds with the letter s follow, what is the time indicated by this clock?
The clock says 3h05
